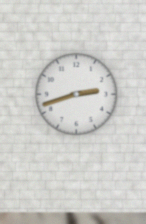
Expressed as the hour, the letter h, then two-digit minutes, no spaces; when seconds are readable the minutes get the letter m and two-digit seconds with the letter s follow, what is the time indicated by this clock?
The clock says 2h42
